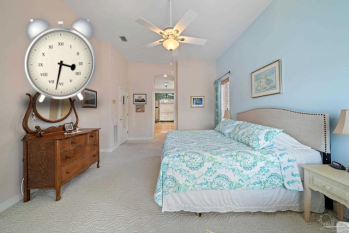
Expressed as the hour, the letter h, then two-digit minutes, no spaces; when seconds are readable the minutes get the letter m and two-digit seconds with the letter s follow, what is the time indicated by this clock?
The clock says 3h32
